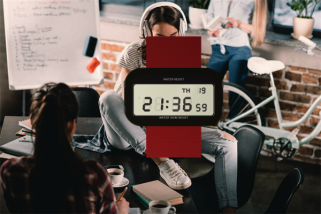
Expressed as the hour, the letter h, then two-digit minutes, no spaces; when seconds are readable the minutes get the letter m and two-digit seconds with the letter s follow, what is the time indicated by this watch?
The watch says 21h36m59s
